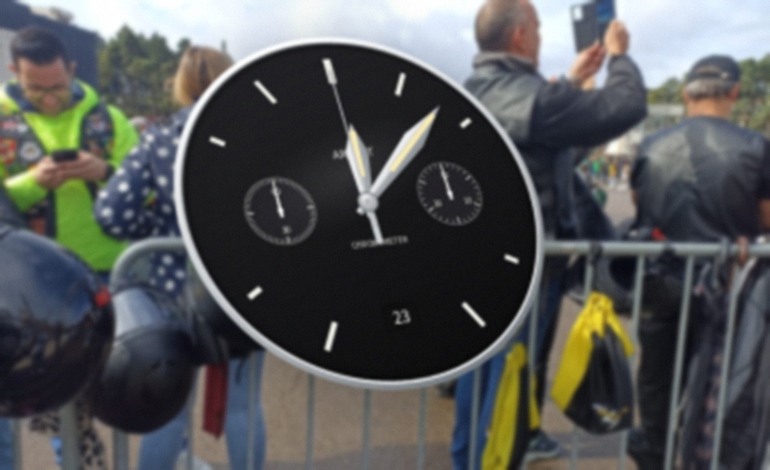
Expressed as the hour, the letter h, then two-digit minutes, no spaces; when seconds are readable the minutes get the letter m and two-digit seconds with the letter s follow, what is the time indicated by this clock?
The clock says 12h08
